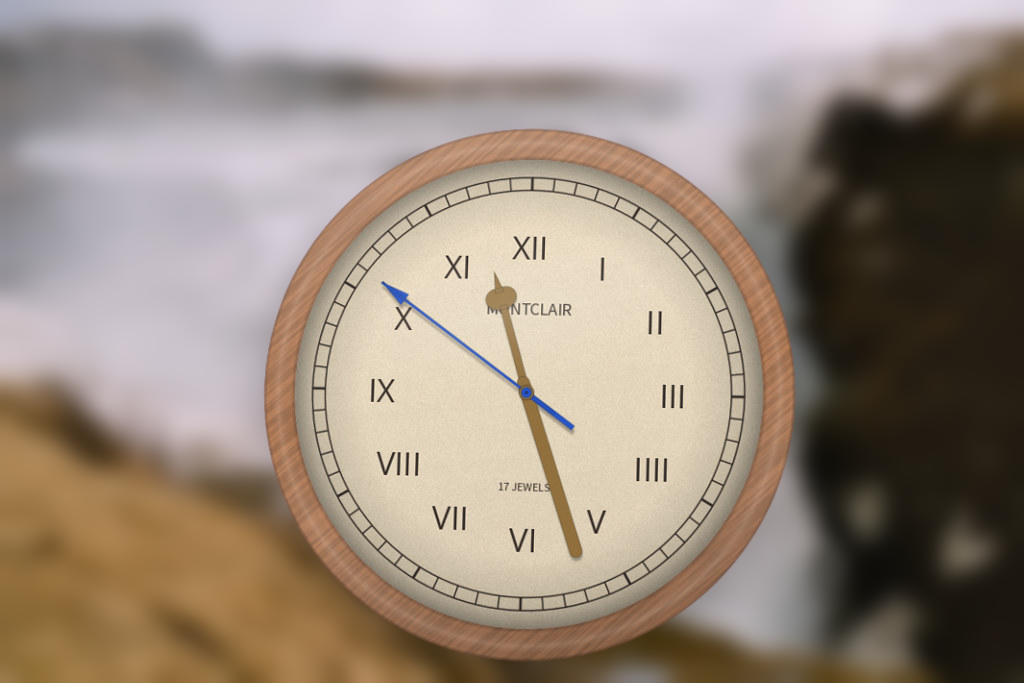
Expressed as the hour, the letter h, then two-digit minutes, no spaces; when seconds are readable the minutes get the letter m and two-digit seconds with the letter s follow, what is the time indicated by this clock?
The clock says 11h26m51s
